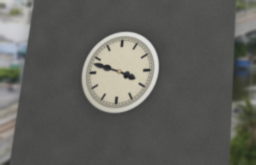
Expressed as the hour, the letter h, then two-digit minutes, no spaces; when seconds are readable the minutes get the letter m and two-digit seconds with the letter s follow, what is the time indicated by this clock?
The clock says 3h48
